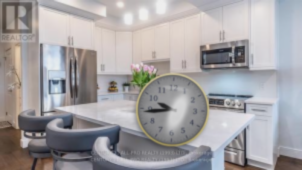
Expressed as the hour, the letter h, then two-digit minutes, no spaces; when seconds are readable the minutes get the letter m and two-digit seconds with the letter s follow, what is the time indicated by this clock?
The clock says 9h44
